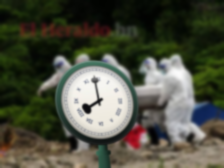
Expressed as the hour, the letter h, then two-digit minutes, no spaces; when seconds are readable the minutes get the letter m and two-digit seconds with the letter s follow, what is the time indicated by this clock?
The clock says 7h59
